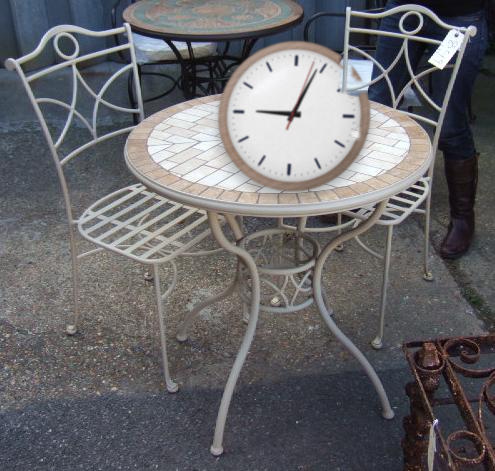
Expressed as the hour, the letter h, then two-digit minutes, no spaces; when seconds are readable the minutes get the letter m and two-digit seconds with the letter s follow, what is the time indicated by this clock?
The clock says 9h04m03s
